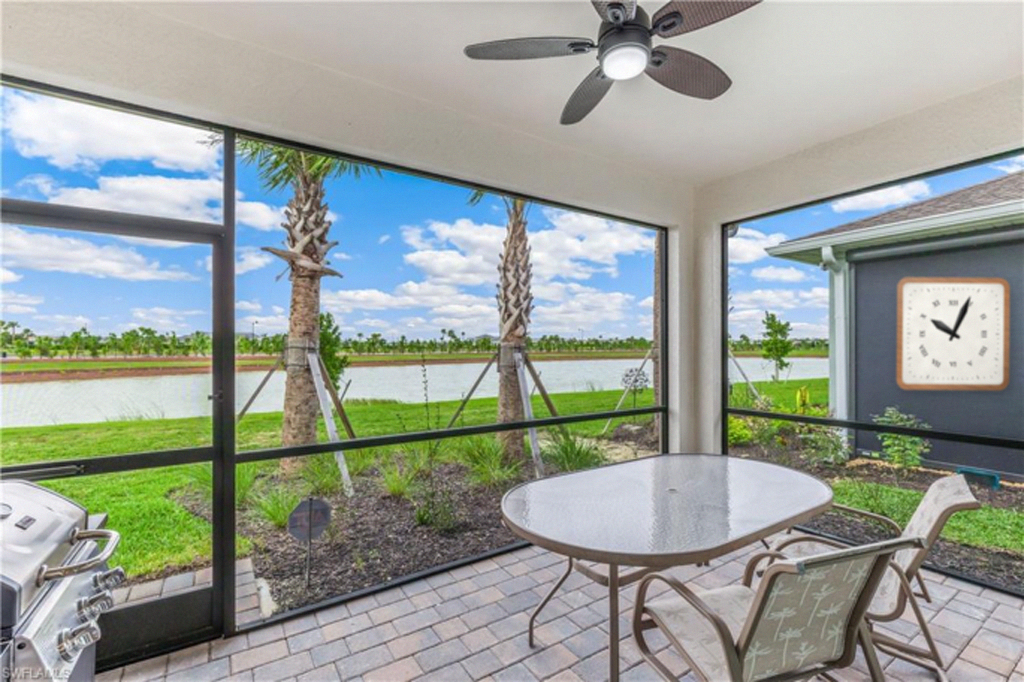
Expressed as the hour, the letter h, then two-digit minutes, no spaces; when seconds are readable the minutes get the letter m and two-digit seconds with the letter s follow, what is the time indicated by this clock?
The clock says 10h04
